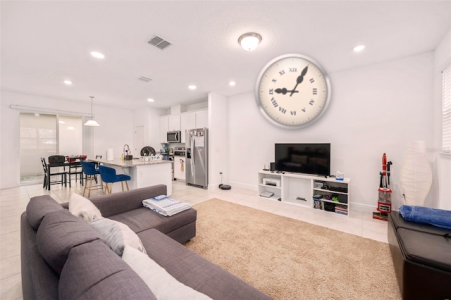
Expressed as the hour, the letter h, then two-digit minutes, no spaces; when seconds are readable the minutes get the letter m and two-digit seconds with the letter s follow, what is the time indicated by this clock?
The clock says 9h05
